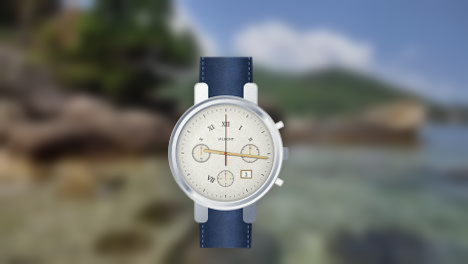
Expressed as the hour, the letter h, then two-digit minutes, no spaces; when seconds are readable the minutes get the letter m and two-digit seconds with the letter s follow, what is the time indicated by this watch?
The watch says 9h16
